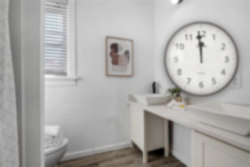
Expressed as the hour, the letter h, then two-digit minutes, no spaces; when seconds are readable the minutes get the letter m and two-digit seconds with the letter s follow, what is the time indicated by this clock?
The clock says 11h59
